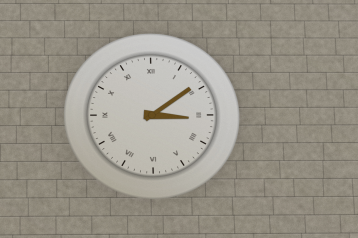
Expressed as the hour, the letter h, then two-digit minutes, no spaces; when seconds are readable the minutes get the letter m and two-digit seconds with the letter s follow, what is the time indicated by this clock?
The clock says 3h09
